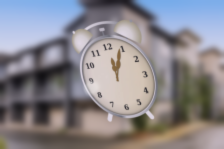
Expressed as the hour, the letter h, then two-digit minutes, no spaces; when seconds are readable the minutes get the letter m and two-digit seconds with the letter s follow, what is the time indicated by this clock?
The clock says 12h04
